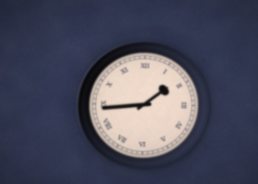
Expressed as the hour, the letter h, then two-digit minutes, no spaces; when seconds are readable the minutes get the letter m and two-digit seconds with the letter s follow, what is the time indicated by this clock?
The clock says 1h44
